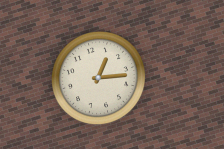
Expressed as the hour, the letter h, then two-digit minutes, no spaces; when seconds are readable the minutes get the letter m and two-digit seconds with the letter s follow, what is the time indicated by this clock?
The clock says 1h17
